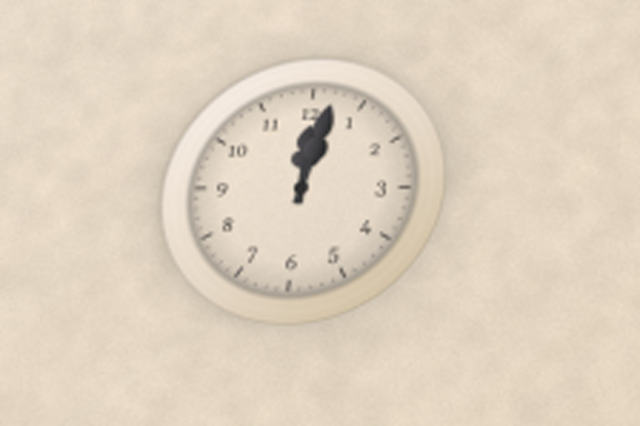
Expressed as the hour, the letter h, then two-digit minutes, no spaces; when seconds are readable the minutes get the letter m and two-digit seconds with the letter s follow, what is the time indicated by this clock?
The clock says 12h02
